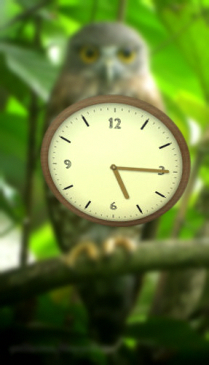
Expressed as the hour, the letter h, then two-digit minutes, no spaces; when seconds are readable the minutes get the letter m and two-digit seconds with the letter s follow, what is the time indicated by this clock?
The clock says 5h15
